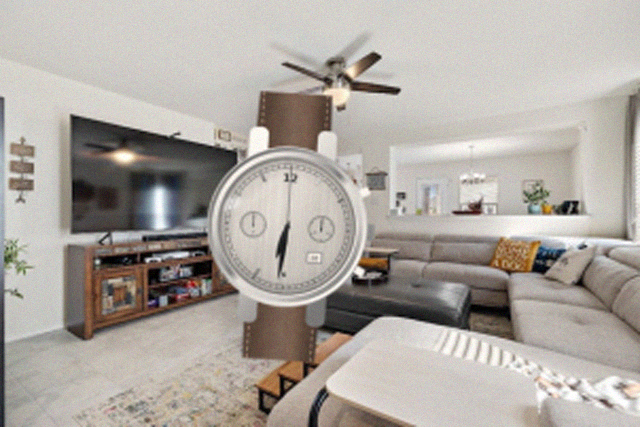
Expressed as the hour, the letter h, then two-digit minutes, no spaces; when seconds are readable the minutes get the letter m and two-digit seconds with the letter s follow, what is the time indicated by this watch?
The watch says 6h31
